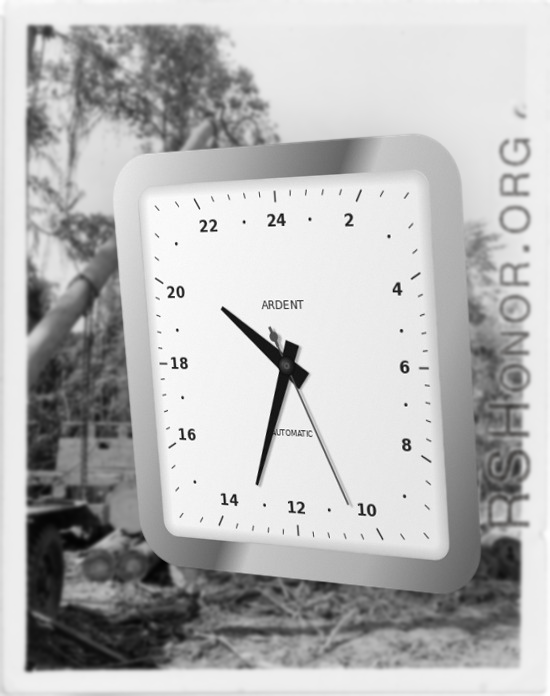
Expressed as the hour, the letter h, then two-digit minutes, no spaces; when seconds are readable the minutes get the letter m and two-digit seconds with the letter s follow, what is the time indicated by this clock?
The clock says 20h33m26s
